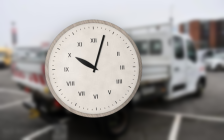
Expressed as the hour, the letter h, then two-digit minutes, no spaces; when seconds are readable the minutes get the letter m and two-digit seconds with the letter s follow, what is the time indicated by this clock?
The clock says 10h03
